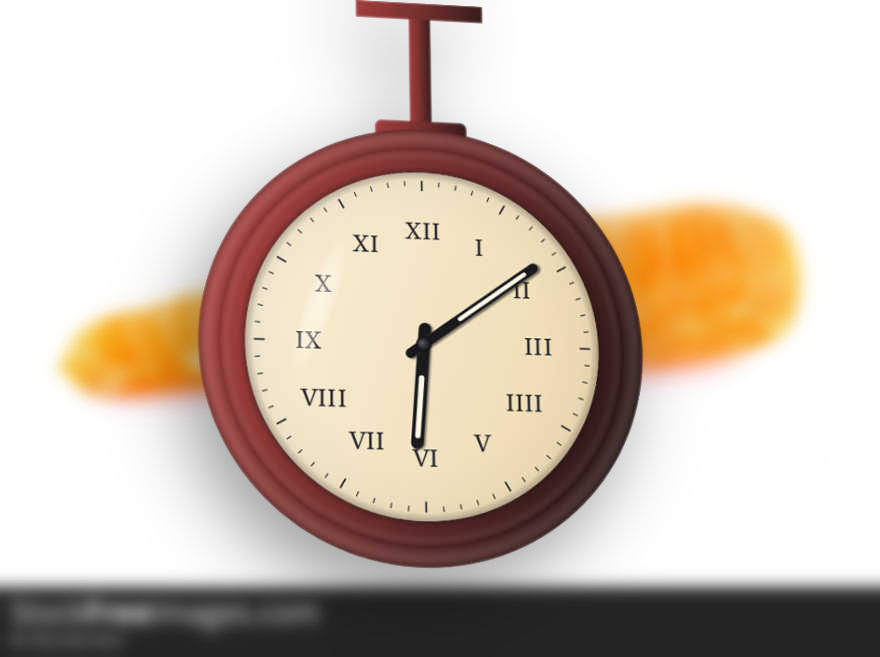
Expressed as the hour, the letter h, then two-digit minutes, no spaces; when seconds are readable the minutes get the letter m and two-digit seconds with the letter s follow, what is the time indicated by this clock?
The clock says 6h09
